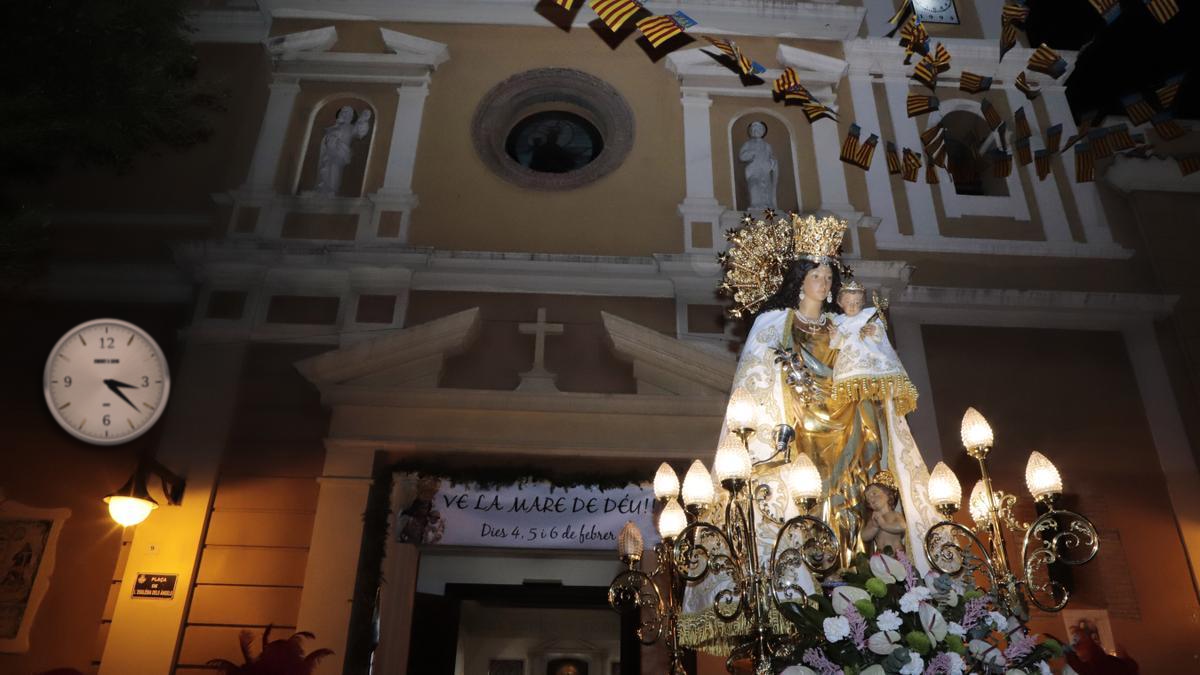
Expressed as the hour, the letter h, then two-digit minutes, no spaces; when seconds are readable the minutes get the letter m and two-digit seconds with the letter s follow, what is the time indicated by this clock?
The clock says 3h22
